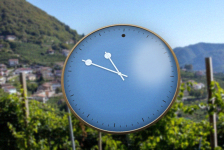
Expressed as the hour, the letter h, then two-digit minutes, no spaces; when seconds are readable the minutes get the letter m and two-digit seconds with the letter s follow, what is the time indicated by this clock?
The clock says 10h48
